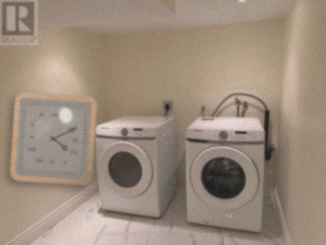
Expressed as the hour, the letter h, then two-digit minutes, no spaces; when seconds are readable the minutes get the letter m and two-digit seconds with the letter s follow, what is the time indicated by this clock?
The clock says 4h10
